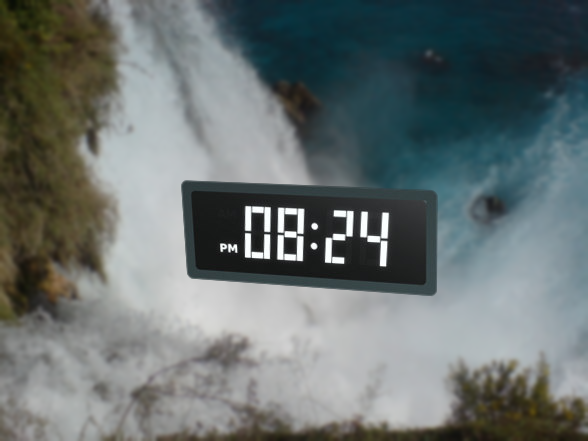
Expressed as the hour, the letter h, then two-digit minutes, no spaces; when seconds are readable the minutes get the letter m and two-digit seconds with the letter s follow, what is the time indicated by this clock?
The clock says 8h24
